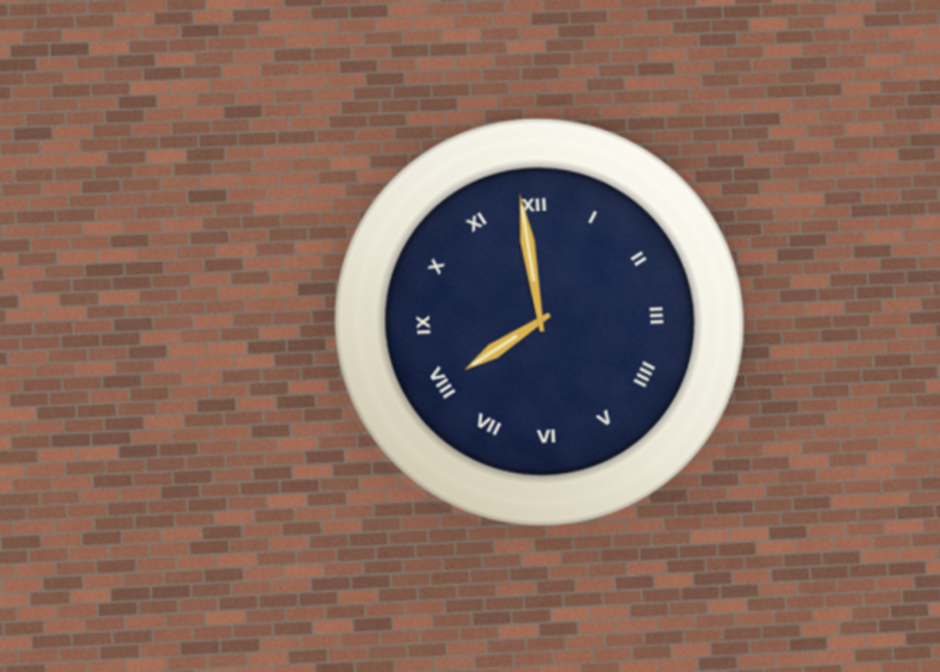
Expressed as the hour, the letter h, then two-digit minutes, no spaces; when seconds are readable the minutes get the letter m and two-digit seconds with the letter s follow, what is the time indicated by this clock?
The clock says 7h59
